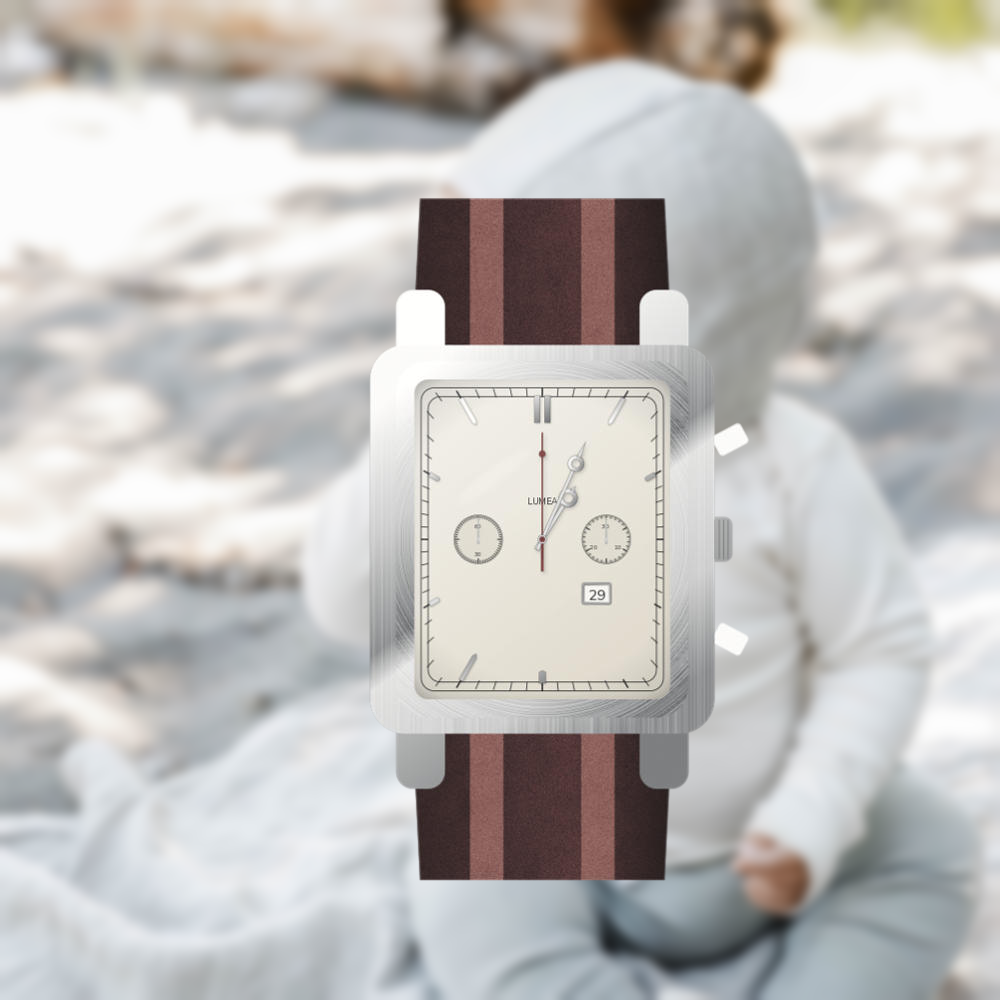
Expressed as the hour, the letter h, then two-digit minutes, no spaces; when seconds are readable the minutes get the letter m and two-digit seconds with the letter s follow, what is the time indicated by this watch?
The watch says 1h04
